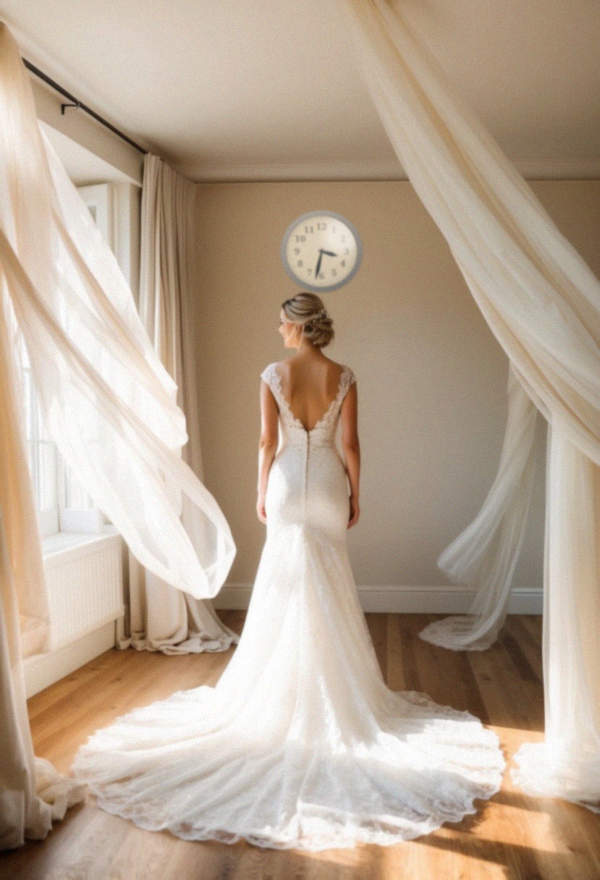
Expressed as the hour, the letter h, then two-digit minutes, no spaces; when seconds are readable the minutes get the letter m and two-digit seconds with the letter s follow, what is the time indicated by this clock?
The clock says 3h32
